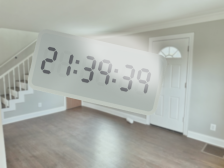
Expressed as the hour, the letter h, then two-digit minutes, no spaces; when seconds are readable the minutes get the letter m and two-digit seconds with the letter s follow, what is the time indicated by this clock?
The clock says 21h39m39s
